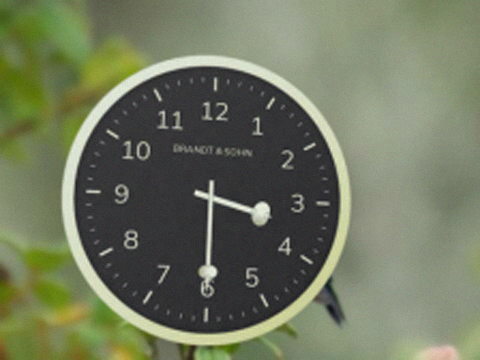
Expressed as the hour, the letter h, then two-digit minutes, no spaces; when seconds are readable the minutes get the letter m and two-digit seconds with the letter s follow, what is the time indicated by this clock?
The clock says 3h30
